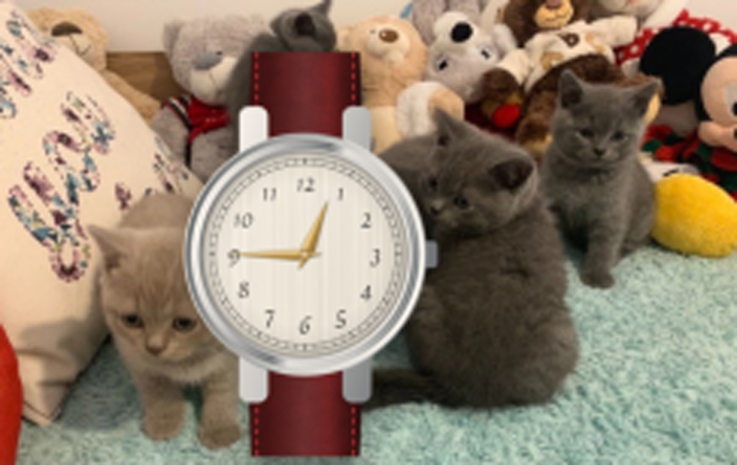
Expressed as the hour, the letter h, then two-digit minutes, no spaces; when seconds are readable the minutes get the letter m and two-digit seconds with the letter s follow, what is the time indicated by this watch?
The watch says 12h45
